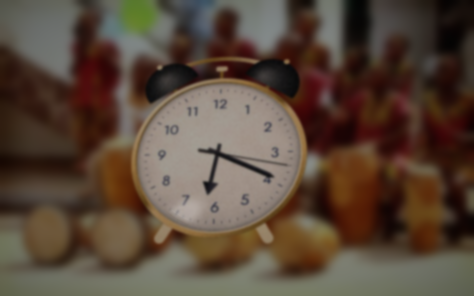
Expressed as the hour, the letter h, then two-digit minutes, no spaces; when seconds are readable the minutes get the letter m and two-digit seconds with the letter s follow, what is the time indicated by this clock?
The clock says 6h19m17s
